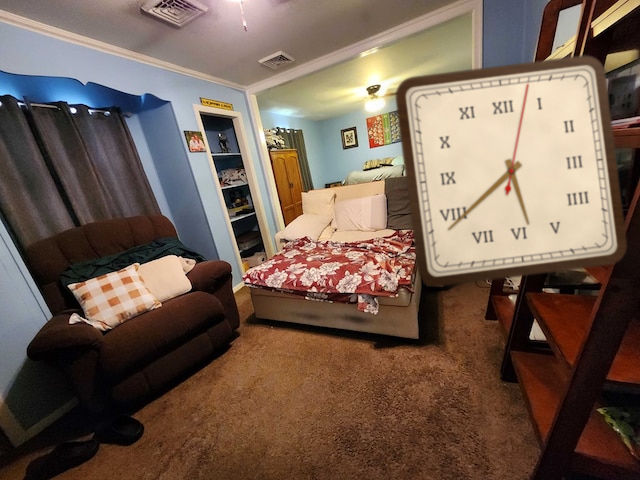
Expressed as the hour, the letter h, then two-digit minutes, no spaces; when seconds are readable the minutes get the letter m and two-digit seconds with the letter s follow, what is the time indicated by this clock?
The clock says 5h39m03s
